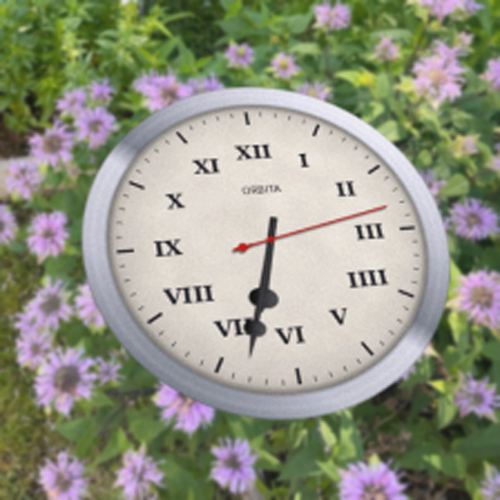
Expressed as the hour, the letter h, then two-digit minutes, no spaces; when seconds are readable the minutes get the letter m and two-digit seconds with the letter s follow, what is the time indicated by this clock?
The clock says 6h33m13s
